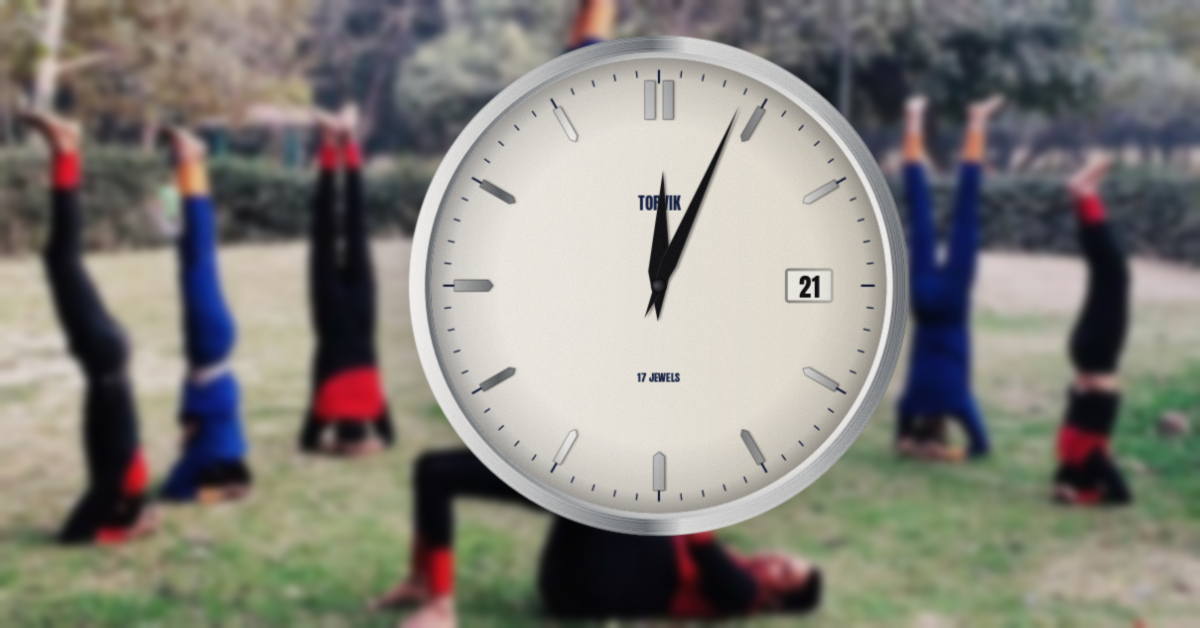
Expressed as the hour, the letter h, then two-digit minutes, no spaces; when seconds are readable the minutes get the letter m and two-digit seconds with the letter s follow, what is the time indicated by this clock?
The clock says 12h04
